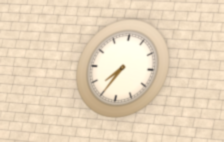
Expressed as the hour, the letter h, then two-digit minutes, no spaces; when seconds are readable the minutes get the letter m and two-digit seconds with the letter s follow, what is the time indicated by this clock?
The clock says 7h35
